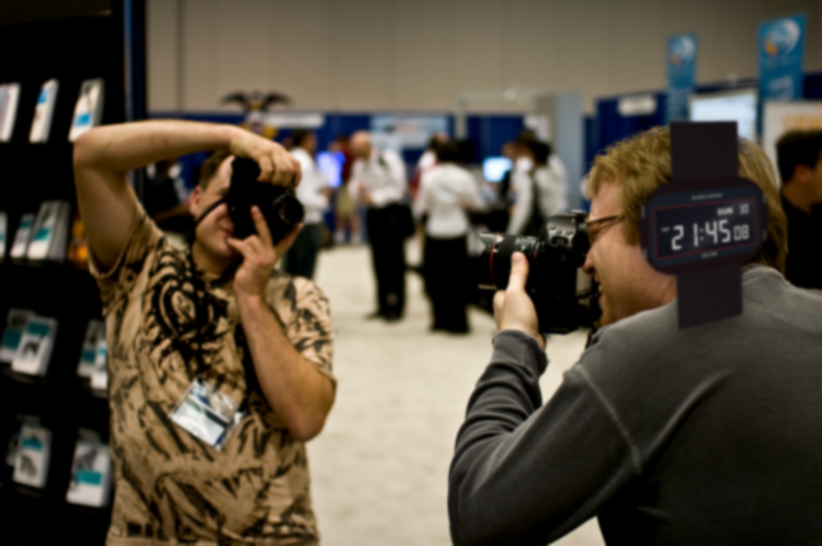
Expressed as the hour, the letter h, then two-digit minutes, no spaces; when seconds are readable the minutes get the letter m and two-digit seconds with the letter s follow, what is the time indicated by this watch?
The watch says 21h45
